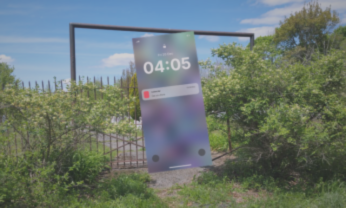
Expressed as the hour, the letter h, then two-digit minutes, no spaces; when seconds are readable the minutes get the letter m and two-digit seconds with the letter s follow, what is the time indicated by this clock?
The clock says 4h05
